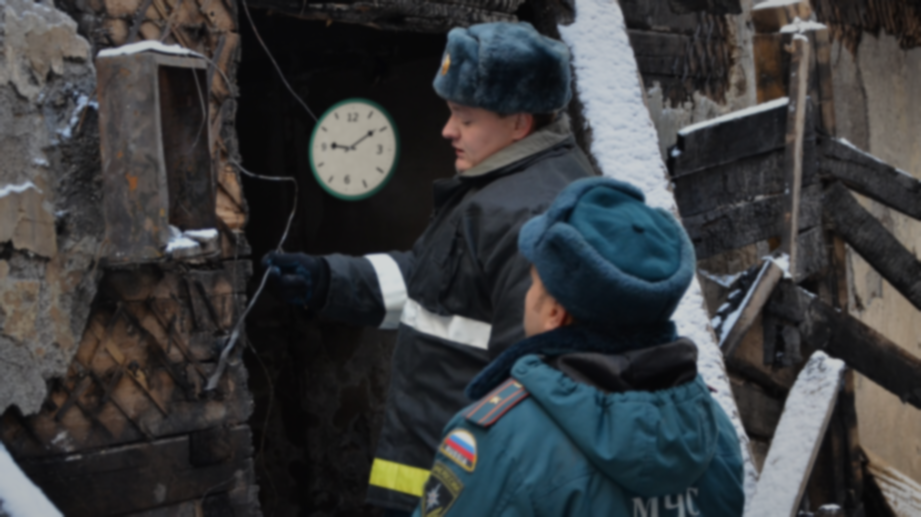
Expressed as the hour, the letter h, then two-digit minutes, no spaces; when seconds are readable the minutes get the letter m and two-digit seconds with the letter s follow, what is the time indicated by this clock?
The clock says 9h09
